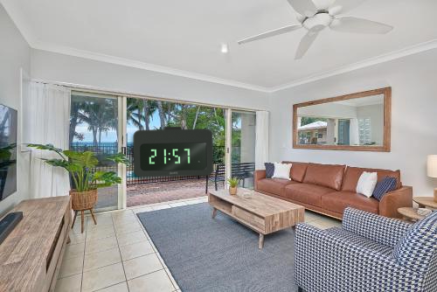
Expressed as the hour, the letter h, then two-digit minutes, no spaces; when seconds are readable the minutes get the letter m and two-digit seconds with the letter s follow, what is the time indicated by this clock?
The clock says 21h57
